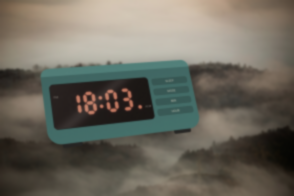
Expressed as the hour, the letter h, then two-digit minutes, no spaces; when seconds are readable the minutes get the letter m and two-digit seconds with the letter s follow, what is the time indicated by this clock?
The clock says 18h03
